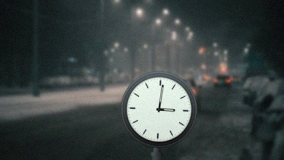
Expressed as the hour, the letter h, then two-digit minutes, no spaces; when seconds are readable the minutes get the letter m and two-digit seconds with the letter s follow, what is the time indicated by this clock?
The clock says 3h01
